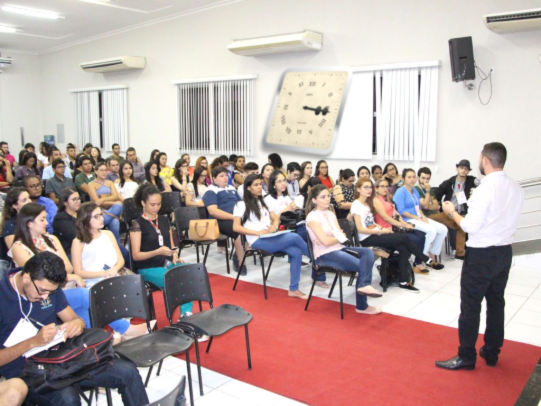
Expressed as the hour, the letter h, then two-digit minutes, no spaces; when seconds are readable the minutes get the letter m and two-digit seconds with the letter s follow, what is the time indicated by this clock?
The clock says 3h16
